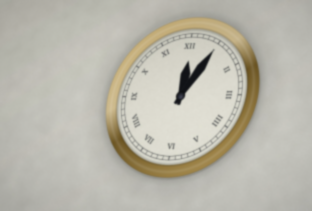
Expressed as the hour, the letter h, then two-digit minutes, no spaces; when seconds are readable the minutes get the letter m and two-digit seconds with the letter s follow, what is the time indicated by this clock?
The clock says 12h05
